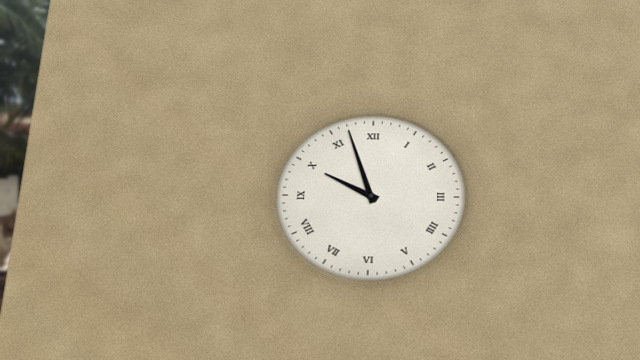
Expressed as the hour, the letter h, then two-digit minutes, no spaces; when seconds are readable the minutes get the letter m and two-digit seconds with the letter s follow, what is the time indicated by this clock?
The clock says 9h57
